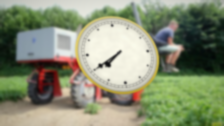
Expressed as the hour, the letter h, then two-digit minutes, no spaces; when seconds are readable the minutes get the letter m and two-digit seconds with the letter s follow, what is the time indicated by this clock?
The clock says 7h40
